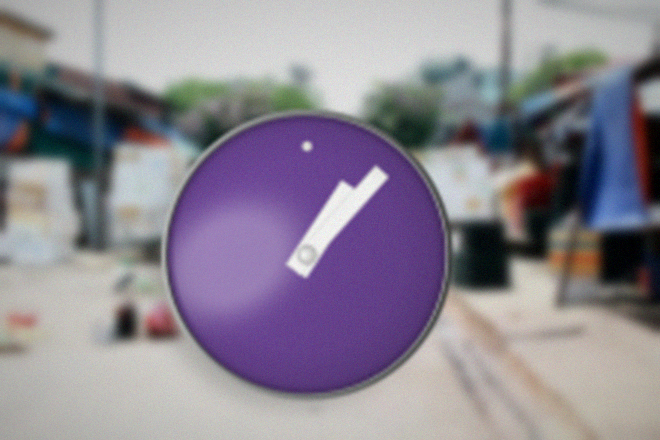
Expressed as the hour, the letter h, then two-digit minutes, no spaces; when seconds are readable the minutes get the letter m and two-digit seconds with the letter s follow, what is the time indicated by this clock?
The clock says 1h07
